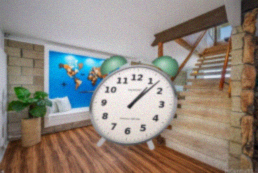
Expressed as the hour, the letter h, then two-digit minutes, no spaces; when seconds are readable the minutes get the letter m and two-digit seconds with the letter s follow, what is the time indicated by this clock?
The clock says 1h07
